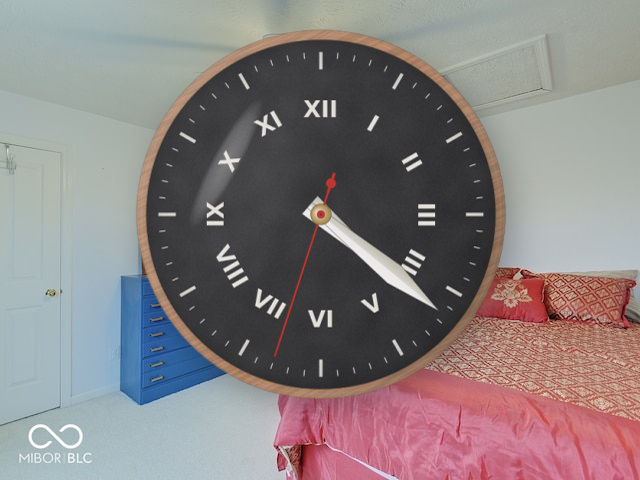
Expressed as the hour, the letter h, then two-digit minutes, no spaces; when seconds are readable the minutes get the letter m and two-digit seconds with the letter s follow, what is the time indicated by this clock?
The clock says 4h21m33s
